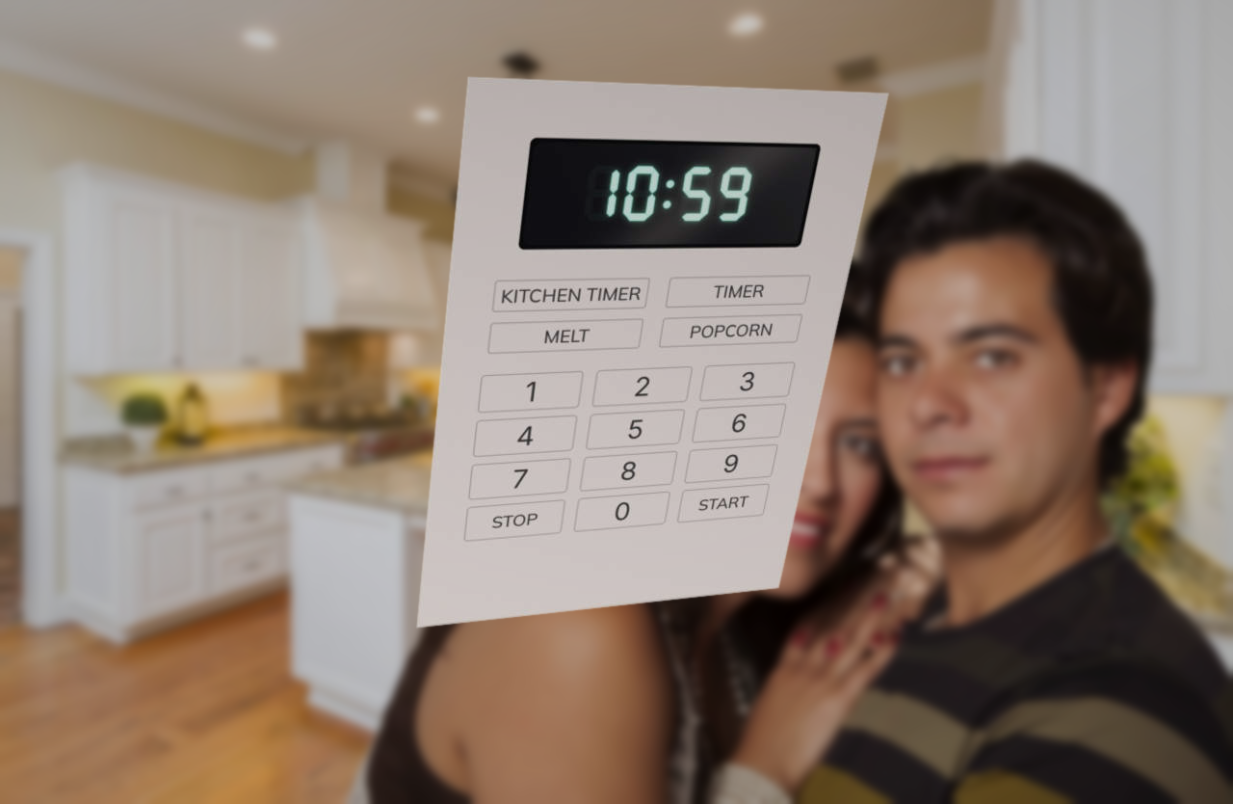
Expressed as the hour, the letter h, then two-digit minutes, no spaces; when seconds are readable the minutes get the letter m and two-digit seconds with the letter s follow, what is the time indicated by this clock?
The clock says 10h59
